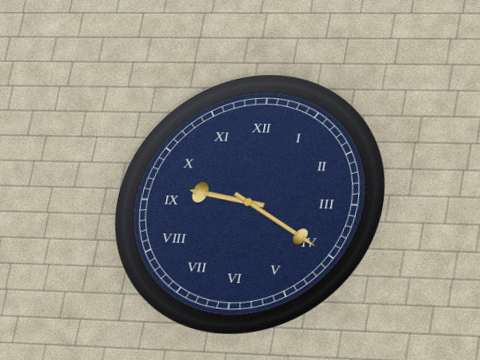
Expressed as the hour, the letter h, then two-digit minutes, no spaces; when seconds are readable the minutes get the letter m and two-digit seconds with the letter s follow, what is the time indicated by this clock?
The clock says 9h20
